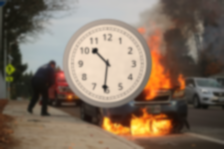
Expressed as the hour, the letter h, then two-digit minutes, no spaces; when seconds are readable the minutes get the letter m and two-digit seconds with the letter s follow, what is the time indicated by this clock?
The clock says 10h31
